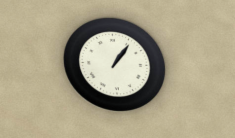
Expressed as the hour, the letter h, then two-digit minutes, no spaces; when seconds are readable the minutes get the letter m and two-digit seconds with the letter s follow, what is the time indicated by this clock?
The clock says 1h06
